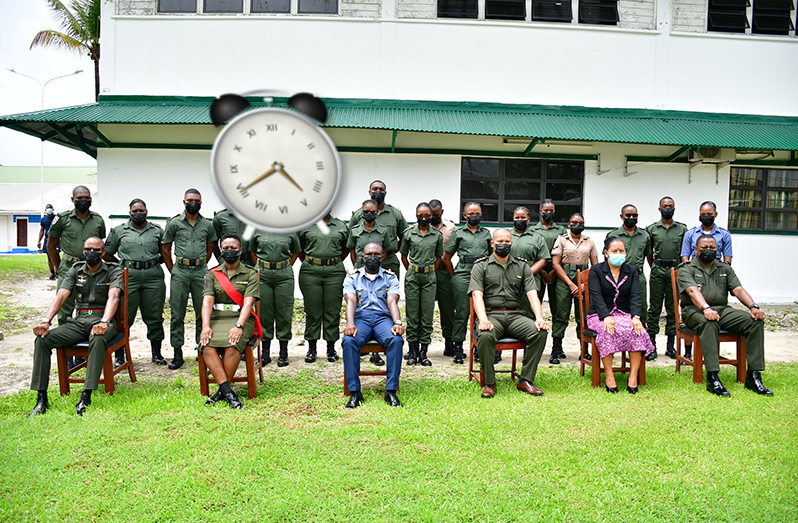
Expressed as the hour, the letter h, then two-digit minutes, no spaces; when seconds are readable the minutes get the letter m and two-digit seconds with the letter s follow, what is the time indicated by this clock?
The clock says 4h40
